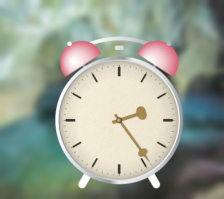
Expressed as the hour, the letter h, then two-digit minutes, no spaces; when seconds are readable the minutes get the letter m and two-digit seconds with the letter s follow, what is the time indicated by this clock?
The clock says 2h24
